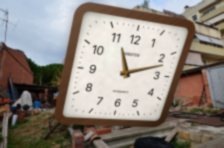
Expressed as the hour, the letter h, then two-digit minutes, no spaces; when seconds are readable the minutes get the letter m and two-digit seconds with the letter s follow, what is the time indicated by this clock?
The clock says 11h12
